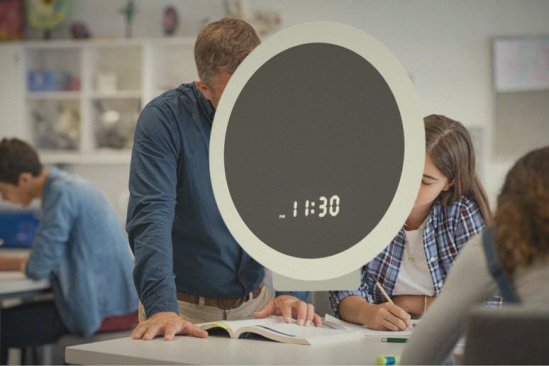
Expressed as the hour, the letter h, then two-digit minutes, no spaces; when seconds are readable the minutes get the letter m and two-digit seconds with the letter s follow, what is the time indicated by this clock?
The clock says 11h30
